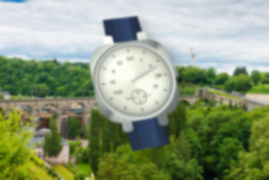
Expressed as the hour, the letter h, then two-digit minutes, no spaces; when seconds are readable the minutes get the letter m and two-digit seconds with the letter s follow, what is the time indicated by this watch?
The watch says 2h11
